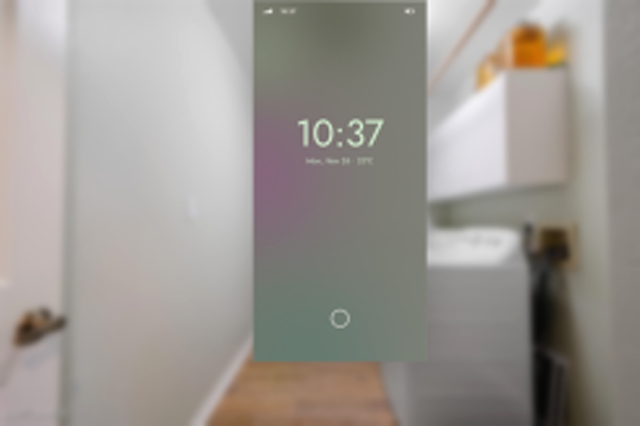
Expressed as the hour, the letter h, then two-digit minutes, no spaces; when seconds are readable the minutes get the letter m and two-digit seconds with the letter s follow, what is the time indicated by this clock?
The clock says 10h37
